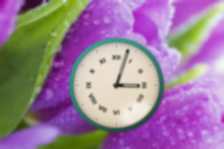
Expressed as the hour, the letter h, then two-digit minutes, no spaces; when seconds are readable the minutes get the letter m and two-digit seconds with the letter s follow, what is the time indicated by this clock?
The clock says 3h03
